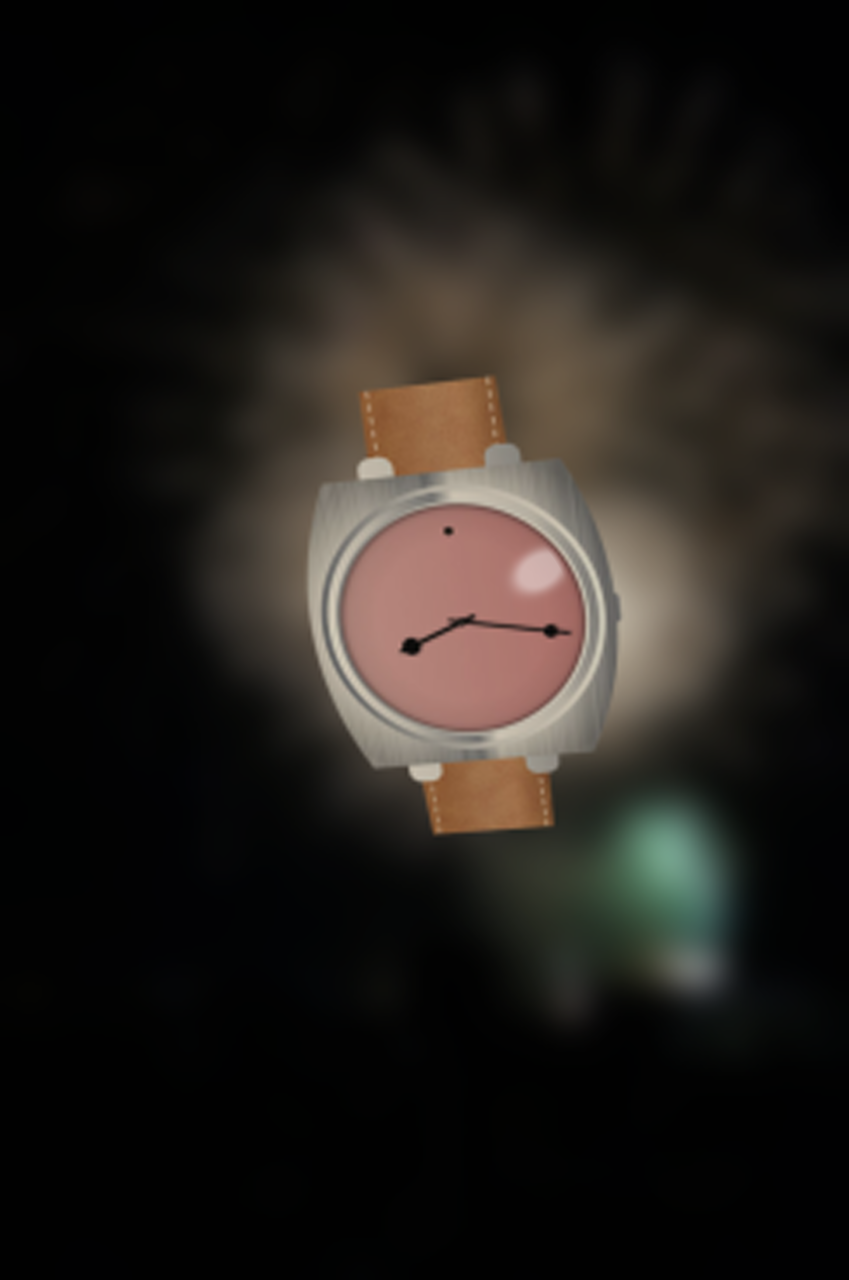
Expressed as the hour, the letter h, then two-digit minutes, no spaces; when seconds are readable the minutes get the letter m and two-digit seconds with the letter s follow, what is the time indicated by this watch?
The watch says 8h17
